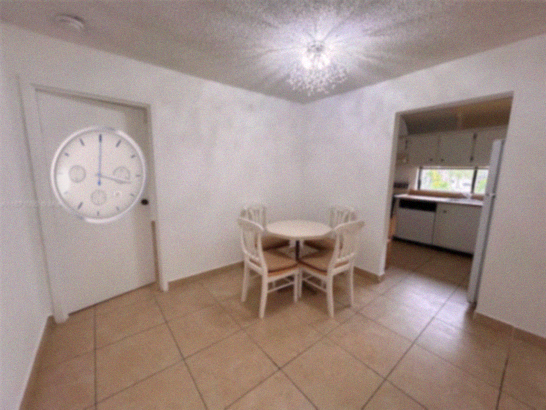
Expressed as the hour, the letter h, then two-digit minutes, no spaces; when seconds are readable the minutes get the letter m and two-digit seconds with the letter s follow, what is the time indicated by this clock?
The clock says 3h17
